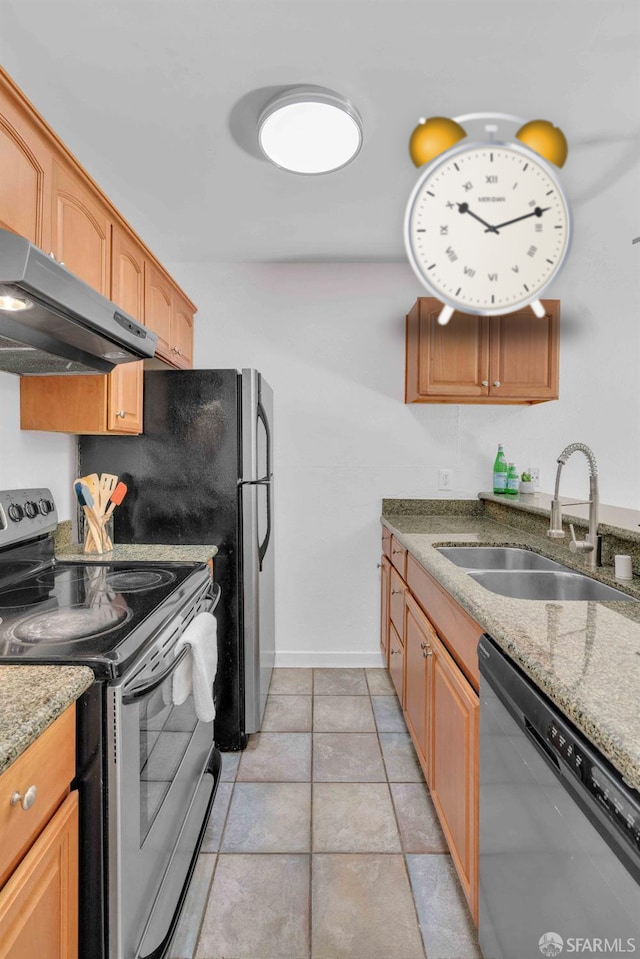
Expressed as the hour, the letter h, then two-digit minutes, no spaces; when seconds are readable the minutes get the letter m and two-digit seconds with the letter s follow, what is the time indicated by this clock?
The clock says 10h12
